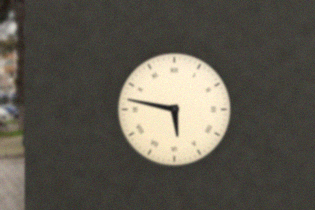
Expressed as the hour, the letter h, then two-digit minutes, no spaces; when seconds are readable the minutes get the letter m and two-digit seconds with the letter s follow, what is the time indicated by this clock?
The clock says 5h47
